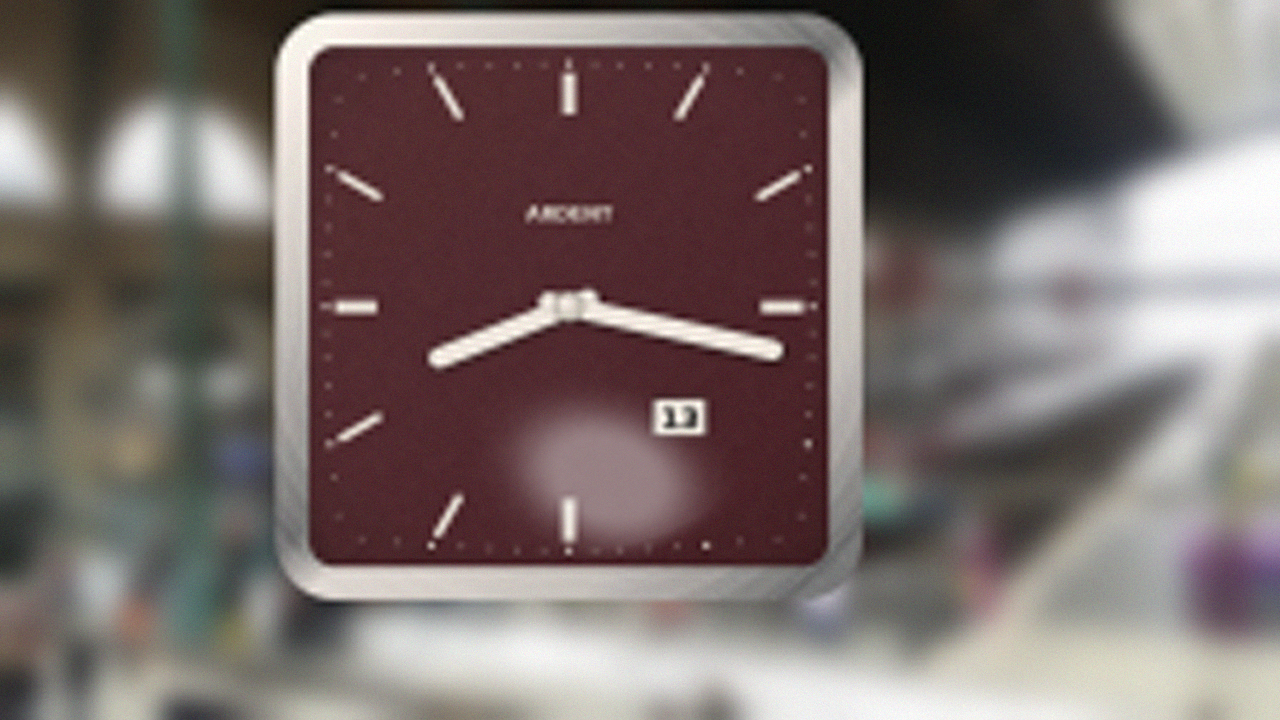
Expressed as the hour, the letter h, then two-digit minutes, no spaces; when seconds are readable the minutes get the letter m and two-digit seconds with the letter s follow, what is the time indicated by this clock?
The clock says 8h17
